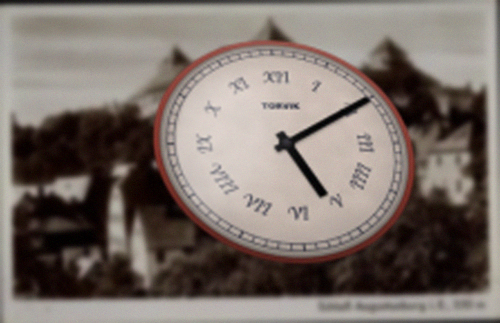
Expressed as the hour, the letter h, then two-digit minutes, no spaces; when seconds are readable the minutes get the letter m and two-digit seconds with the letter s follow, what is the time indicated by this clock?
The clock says 5h10
